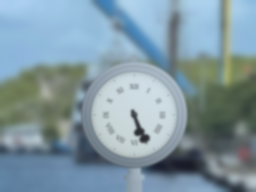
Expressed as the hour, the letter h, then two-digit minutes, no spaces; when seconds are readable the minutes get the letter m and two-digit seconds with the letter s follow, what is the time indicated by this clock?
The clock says 5h26
